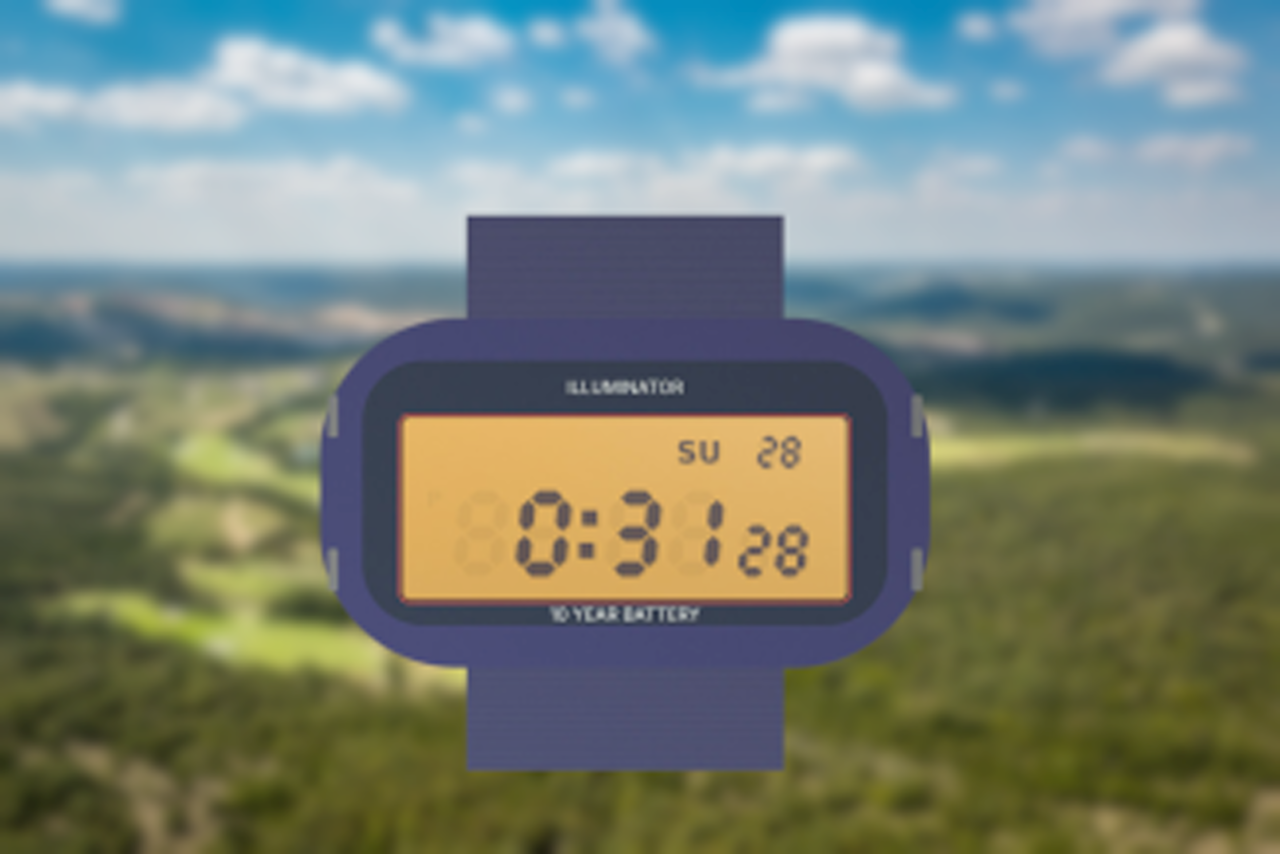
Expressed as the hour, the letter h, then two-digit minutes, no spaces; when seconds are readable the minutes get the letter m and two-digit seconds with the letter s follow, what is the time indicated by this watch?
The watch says 0h31m28s
